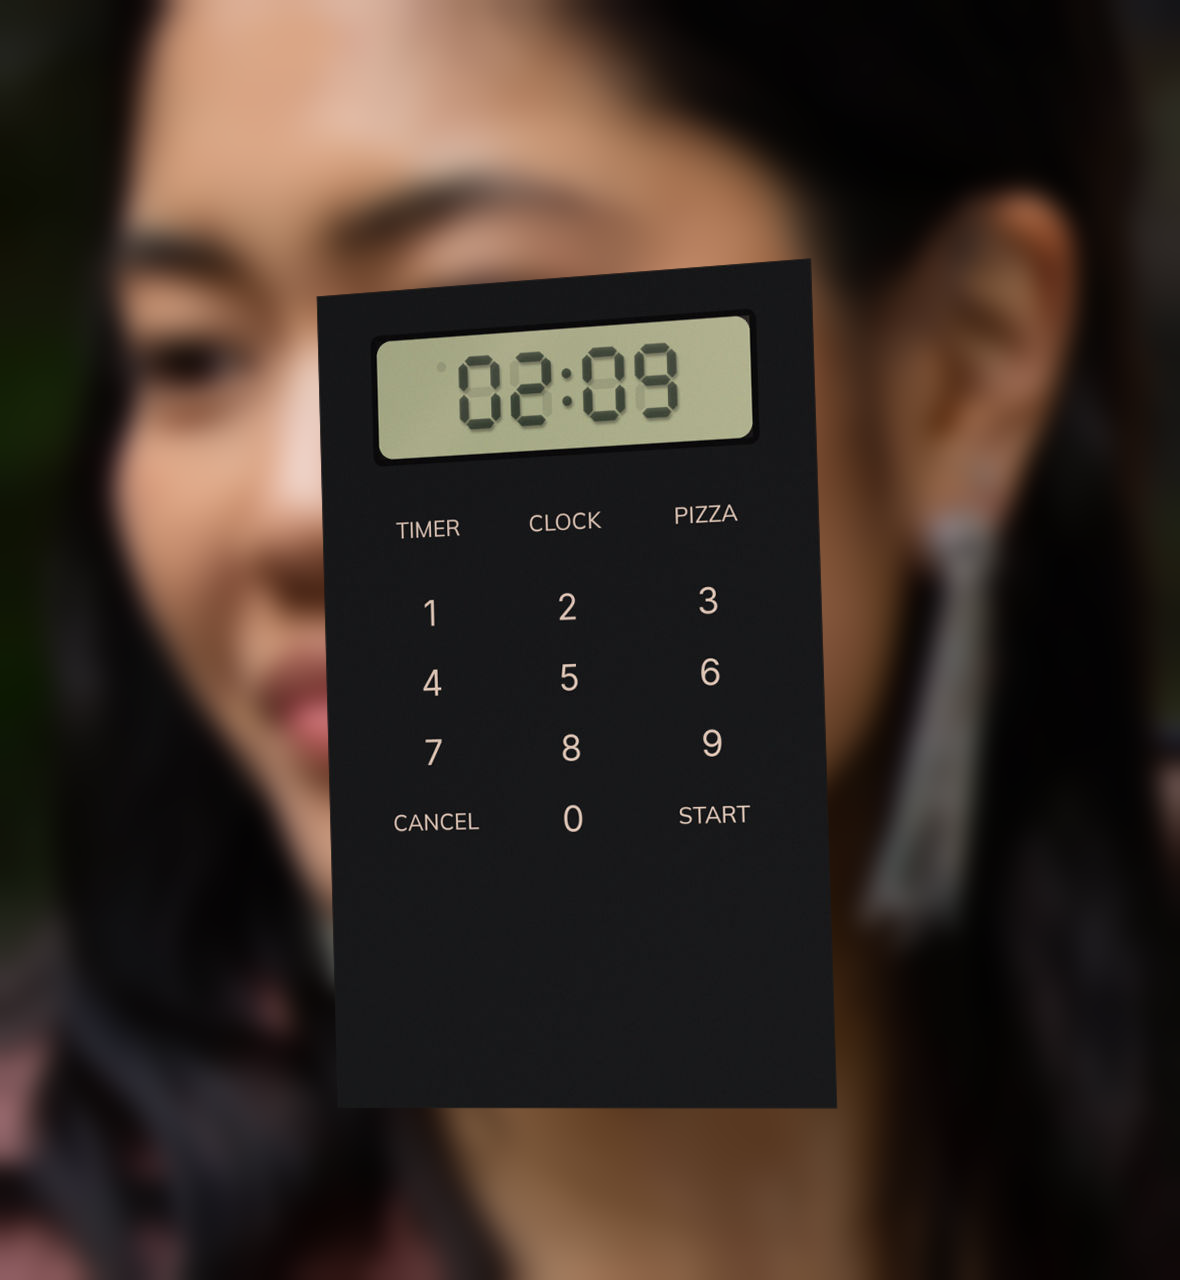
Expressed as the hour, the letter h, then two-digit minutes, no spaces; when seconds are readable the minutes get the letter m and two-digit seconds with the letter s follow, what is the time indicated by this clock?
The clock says 2h09
